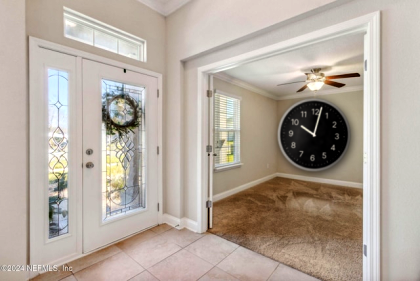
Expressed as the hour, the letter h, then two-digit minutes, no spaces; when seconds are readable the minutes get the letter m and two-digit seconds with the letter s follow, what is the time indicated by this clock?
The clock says 10h02
